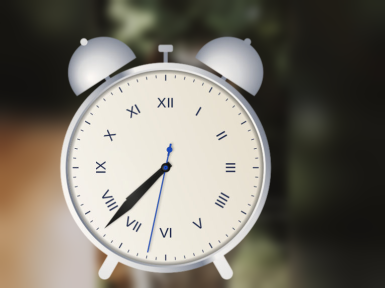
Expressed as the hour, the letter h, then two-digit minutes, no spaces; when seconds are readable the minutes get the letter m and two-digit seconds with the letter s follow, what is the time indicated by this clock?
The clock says 7h37m32s
